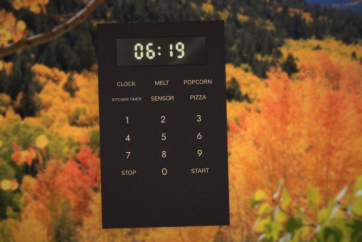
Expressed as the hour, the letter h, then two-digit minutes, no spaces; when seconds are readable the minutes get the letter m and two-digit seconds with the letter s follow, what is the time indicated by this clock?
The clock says 6h19
